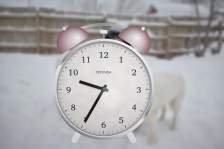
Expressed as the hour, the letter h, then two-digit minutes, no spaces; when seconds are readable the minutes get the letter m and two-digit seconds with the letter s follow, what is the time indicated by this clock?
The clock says 9h35
